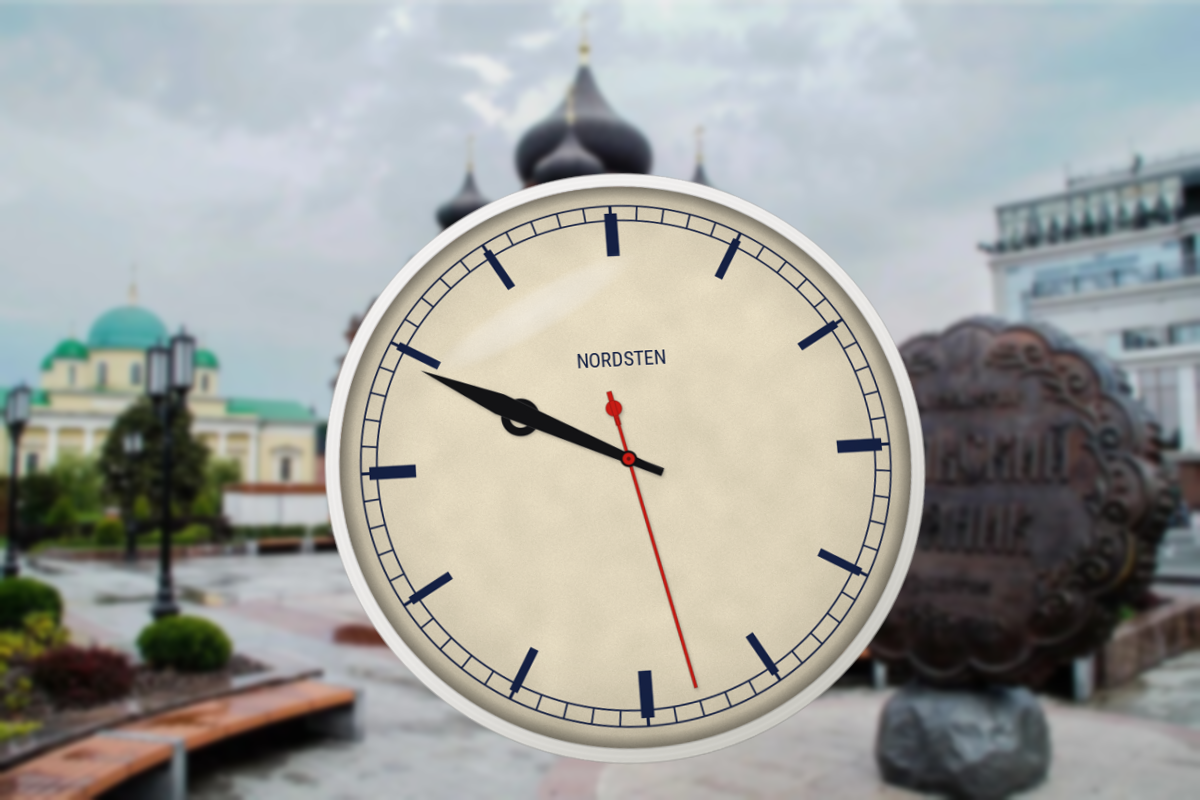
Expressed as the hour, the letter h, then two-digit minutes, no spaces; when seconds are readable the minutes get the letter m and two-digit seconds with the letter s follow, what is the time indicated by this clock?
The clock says 9h49m28s
